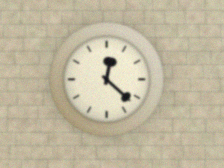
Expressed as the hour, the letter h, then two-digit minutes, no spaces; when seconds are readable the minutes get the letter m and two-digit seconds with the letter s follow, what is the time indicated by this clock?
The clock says 12h22
